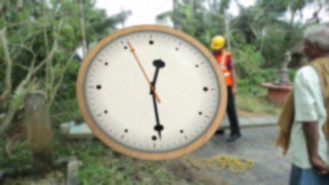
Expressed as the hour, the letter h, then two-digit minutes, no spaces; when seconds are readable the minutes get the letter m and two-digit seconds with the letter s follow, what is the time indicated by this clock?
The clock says 12h28m56s
